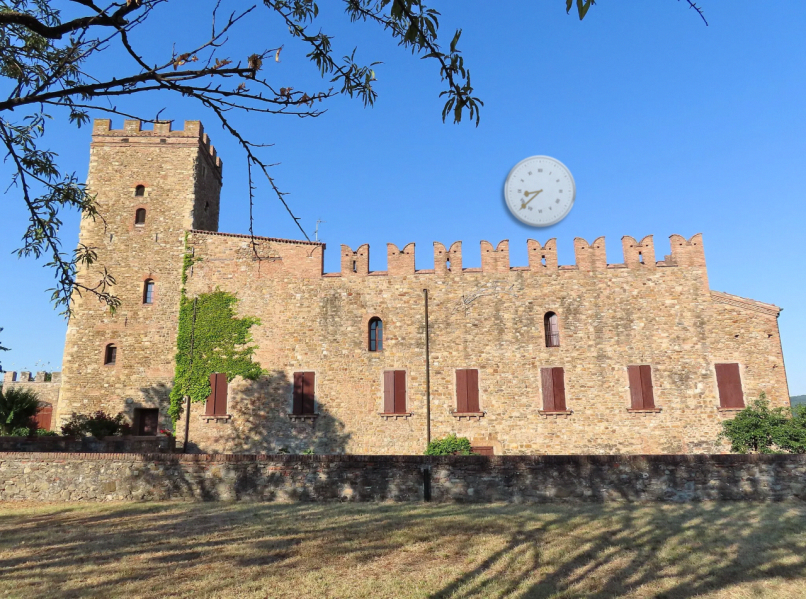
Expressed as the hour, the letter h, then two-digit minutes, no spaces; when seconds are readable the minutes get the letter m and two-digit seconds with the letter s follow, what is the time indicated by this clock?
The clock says 8h38
